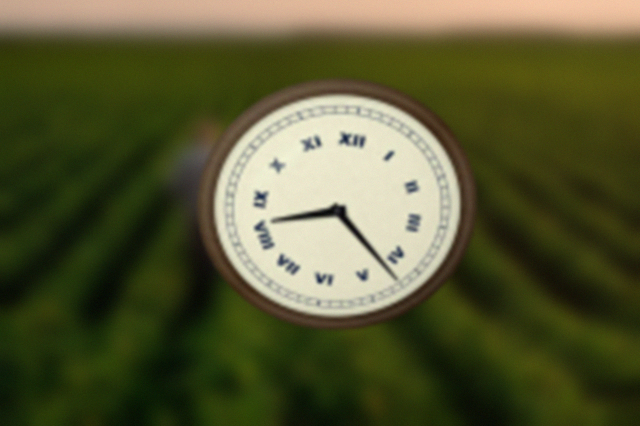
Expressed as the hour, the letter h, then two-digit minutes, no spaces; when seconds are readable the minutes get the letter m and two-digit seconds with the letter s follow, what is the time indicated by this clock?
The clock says 8h22
